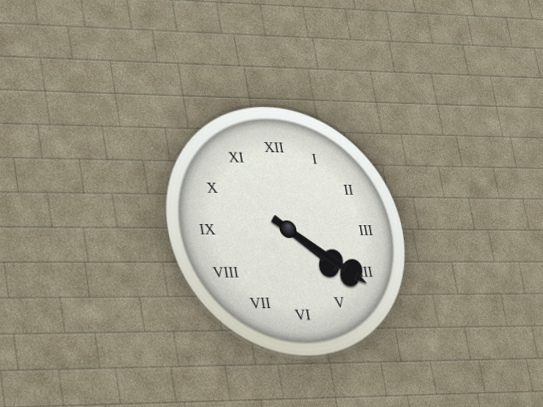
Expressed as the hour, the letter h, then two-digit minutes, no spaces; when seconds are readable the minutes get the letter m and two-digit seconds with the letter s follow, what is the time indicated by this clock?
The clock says 4h21
